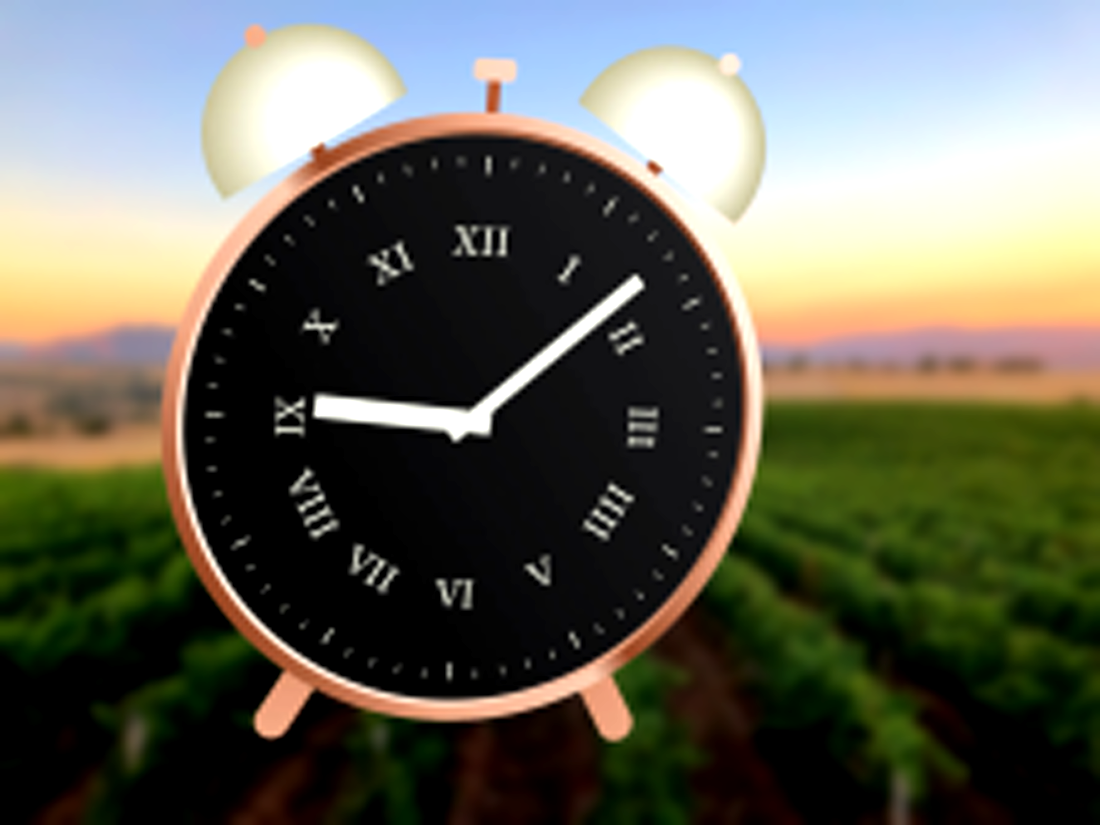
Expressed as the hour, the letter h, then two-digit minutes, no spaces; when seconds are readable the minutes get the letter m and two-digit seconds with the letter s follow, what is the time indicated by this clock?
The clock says 9h08
